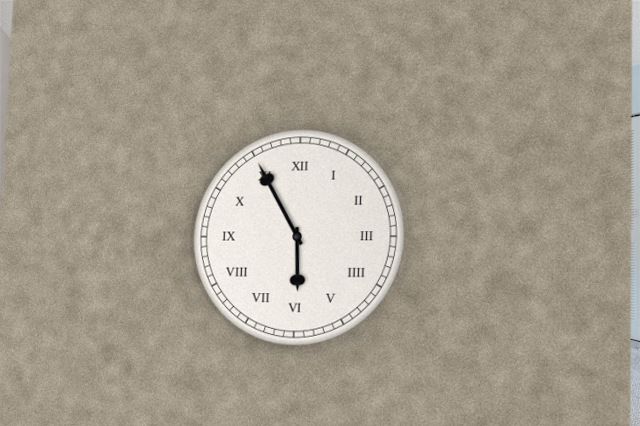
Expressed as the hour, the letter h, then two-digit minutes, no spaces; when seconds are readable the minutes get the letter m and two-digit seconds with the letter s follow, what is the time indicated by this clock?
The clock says 5h55
